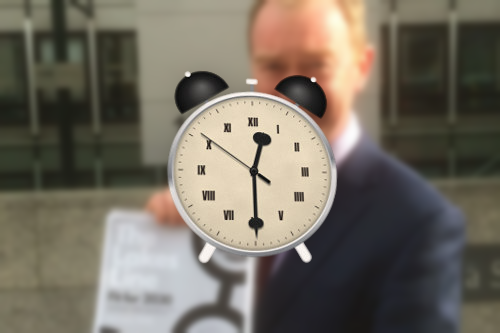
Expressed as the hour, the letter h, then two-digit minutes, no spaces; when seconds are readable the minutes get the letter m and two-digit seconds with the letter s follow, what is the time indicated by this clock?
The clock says 12h29m51s
